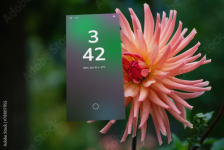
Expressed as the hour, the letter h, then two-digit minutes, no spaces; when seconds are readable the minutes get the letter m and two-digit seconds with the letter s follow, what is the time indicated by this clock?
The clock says 3h42
